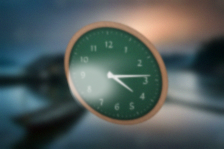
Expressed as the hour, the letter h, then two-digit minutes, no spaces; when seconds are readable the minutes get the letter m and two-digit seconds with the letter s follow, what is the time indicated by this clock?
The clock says 4h14
